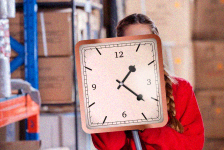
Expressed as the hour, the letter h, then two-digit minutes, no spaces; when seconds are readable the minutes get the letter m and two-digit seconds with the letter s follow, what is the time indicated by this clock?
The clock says 1h22
